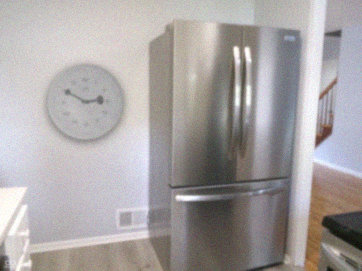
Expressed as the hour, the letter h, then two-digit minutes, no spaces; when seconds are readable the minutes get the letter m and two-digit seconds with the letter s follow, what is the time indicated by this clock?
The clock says 2h50
